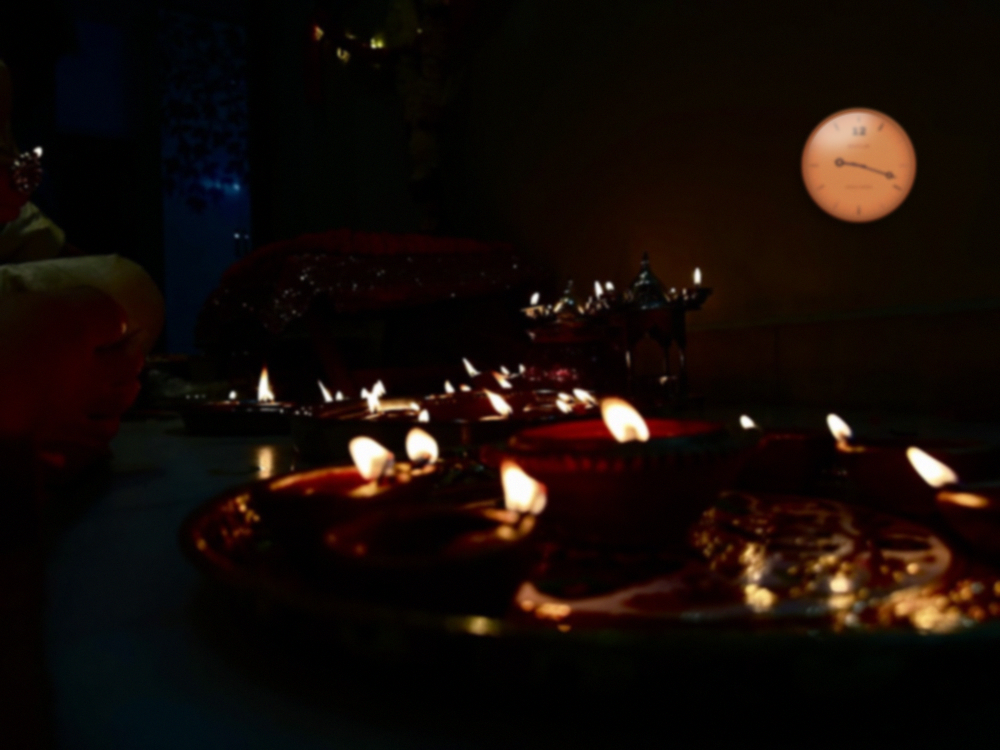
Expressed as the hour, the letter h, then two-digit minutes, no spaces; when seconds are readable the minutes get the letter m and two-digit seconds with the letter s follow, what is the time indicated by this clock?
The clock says 9h18
